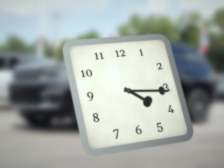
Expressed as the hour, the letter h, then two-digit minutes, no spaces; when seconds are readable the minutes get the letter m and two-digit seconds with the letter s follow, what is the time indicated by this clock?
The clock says 4h16
